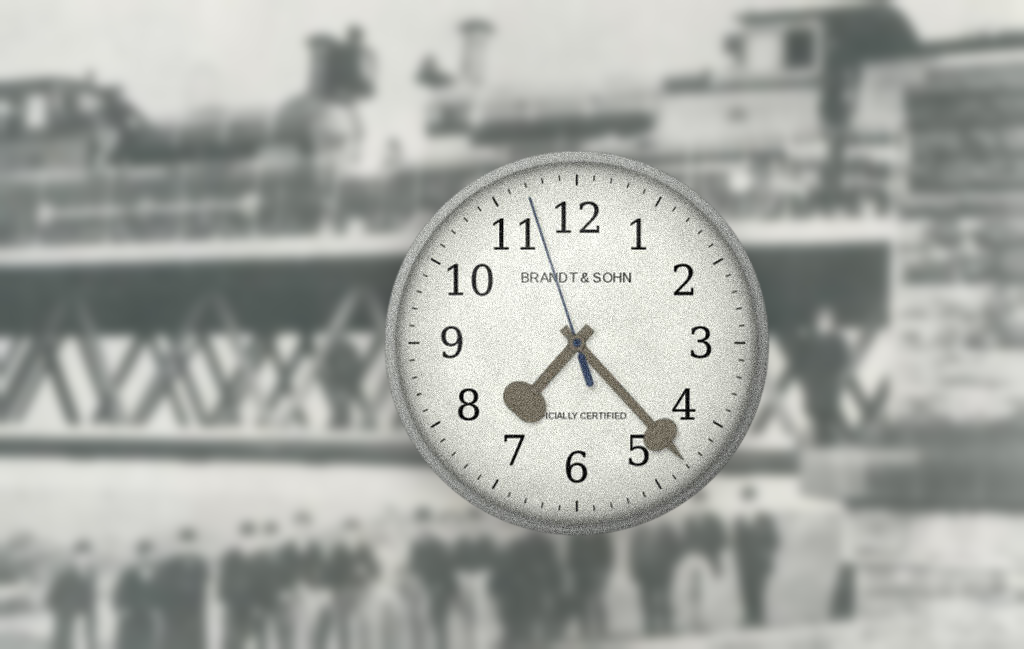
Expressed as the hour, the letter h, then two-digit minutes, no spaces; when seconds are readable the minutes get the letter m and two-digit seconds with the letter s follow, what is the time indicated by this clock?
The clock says 7h22m57s
